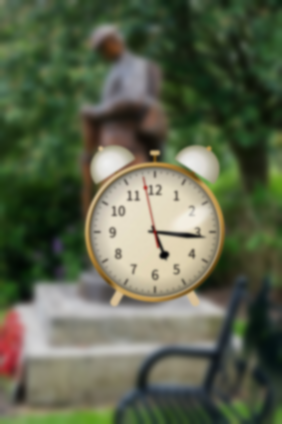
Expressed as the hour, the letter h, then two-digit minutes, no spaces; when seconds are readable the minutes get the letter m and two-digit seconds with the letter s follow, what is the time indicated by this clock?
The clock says 5h15m58s
